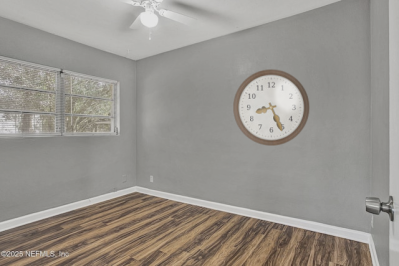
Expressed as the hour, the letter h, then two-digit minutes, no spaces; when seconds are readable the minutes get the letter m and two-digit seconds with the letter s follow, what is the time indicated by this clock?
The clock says 8h26
